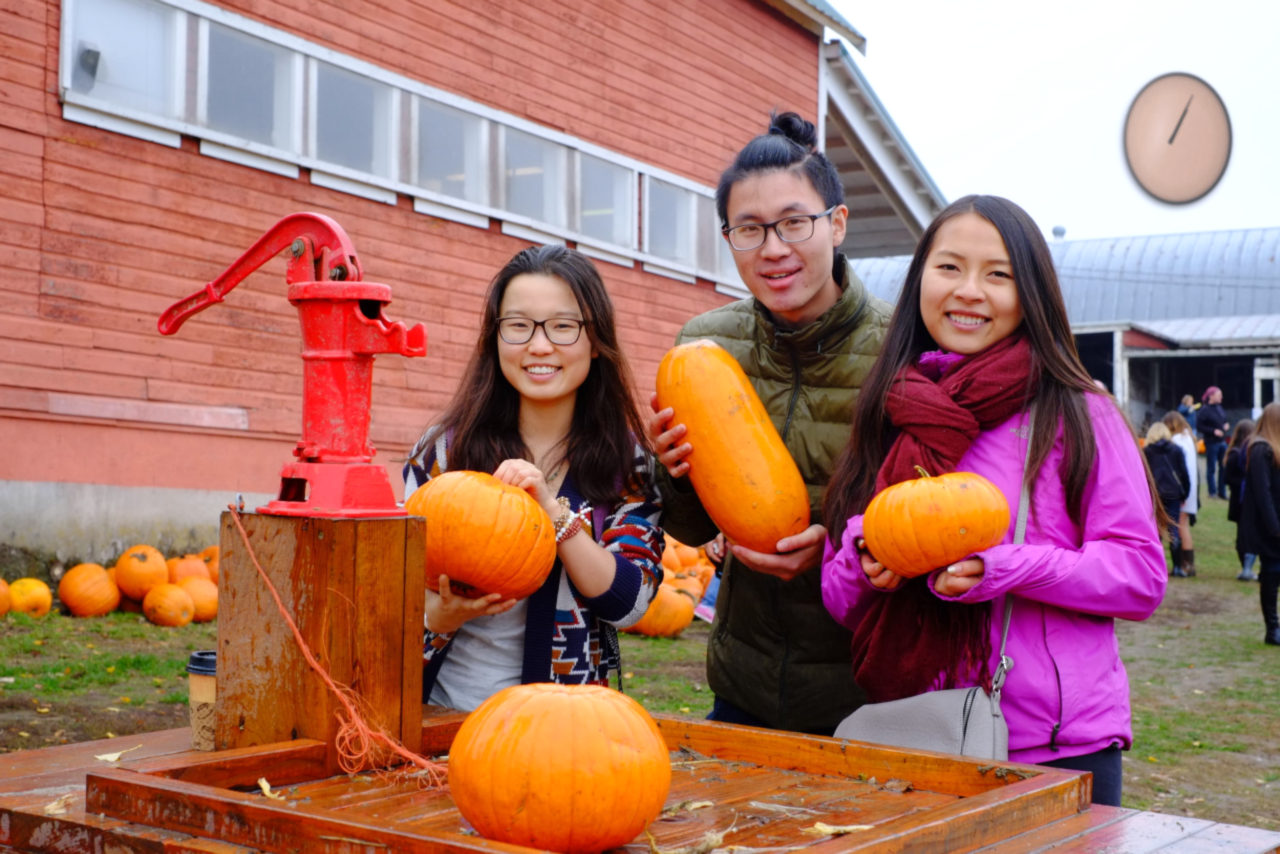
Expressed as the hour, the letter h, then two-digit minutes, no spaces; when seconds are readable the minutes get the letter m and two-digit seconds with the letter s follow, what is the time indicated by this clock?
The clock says 1h05
